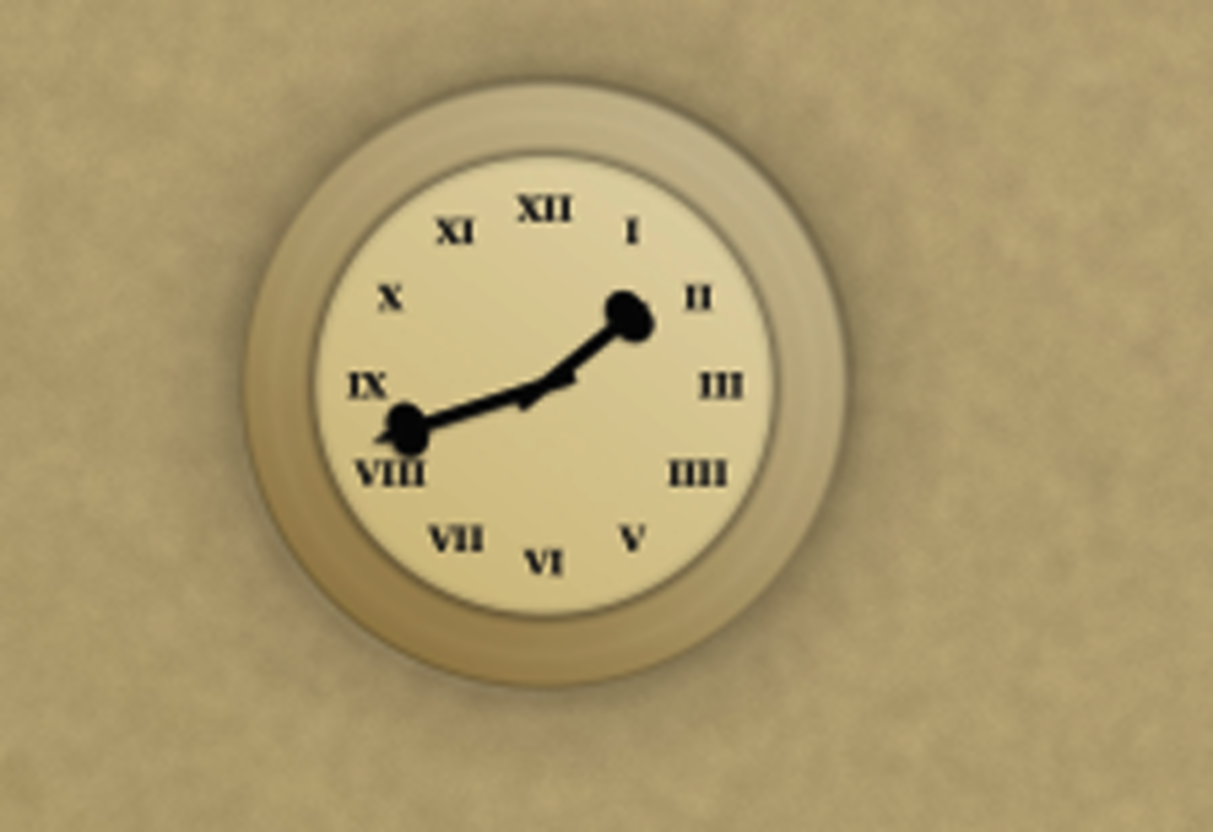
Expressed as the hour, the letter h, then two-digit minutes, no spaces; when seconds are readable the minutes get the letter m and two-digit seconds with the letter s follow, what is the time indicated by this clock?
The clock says 1h42
